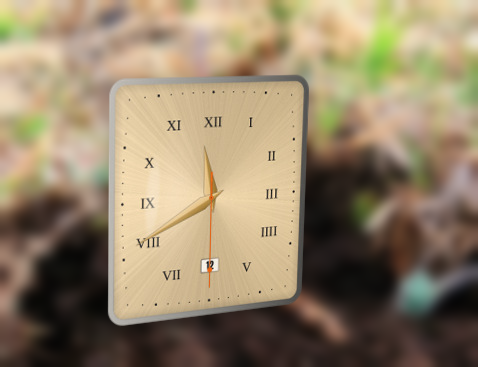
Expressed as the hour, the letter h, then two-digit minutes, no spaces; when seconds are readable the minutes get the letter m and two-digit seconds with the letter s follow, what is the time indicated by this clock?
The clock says 11h40m30s
